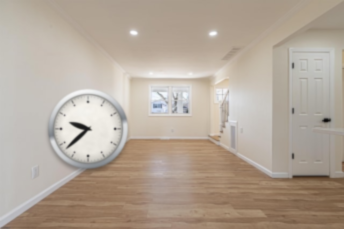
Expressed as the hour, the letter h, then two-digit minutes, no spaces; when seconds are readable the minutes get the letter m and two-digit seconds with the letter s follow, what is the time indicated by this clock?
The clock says 9h38
